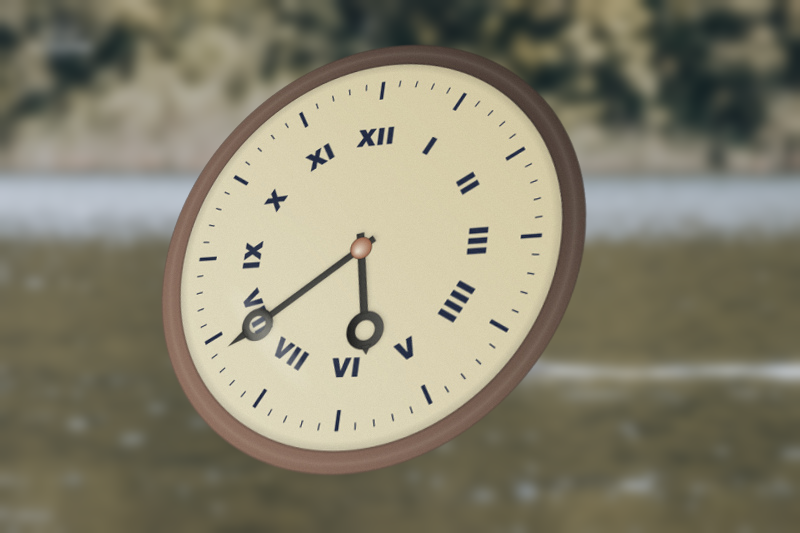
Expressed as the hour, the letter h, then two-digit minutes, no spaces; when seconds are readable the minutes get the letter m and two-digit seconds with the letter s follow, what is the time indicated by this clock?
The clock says 5h39
